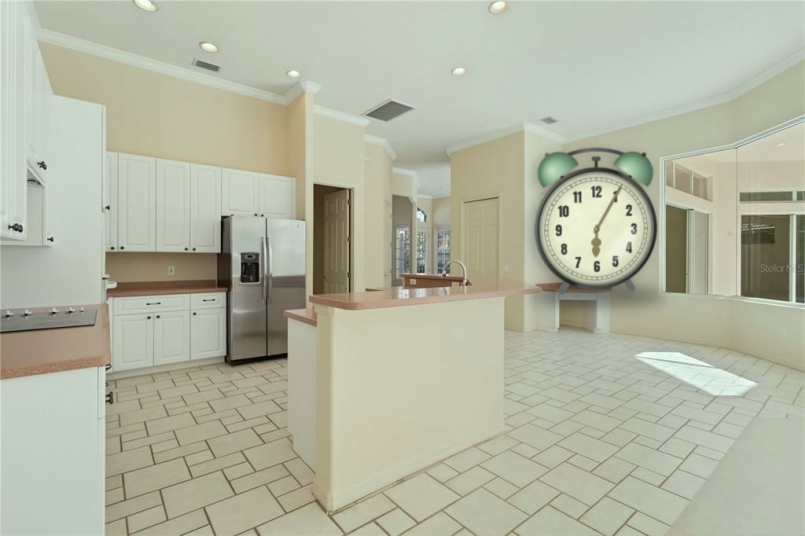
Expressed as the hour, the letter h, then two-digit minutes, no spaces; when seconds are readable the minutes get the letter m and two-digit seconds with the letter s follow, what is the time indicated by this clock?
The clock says 6h05
